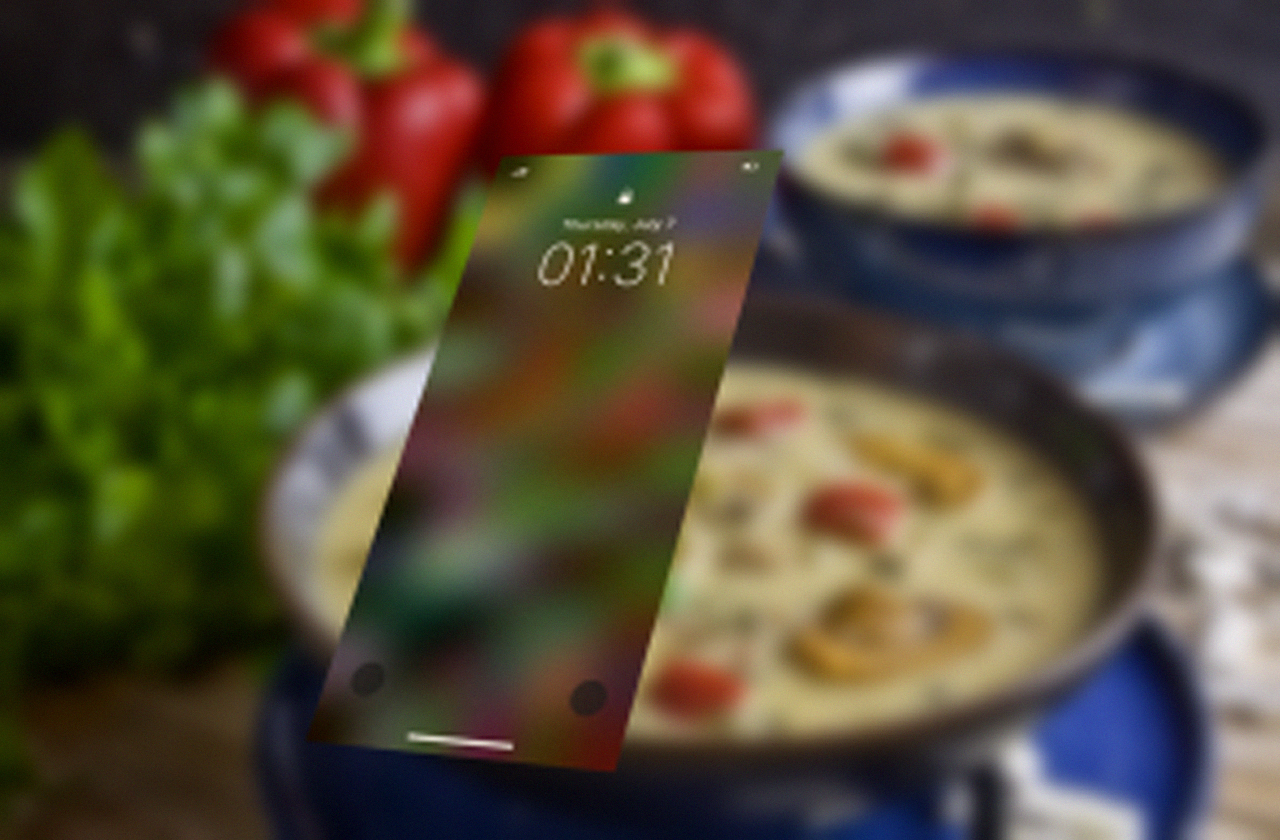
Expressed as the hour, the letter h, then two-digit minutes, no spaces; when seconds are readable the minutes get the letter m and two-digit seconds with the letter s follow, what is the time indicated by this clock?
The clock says 1h31
